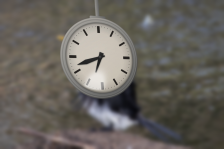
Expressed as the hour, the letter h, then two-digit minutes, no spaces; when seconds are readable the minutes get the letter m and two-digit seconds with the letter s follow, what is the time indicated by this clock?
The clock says 6h42
